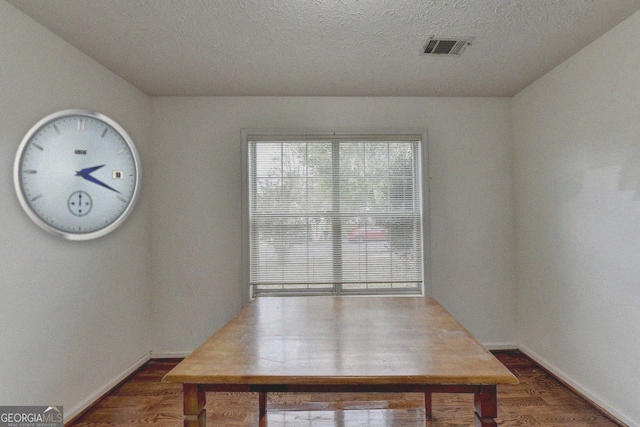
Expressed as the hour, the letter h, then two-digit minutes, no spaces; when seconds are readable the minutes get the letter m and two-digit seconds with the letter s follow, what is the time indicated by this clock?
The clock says 2h19
